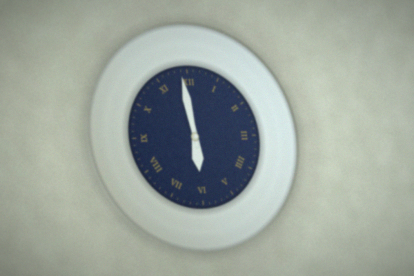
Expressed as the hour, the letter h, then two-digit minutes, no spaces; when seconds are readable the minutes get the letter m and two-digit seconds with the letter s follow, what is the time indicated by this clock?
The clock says 5h59
